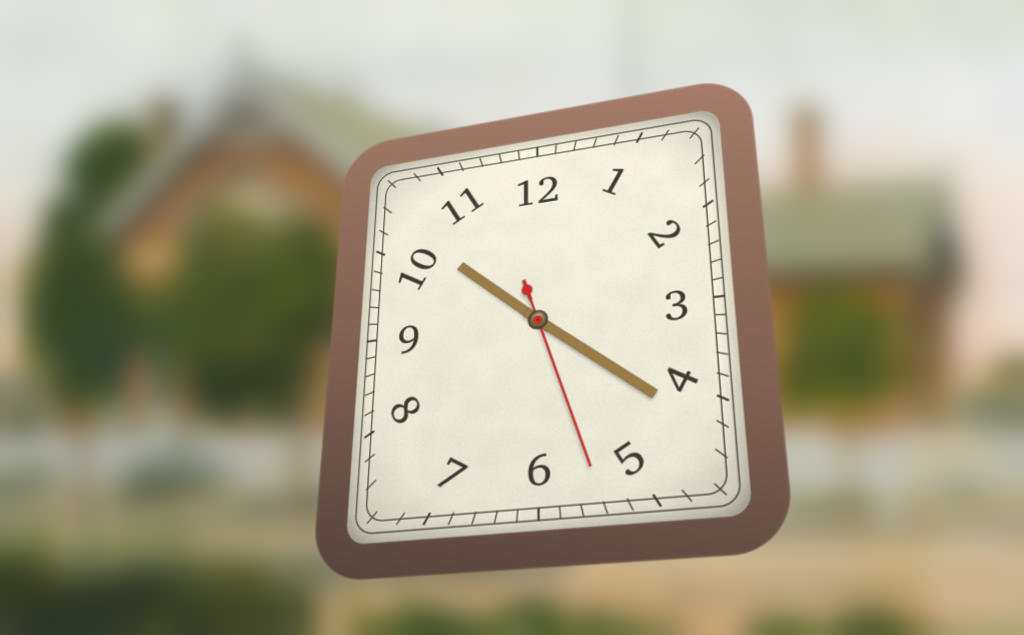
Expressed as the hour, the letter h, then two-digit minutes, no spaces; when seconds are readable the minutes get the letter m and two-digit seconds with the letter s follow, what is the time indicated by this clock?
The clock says 10h21m27s
